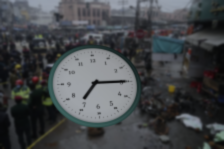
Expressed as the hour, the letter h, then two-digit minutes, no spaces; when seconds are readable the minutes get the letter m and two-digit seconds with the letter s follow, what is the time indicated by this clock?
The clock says 7h15
